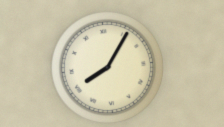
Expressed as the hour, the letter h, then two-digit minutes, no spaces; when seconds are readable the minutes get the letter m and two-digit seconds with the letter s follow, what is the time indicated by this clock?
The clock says 8h06
